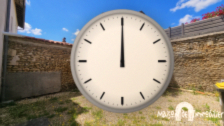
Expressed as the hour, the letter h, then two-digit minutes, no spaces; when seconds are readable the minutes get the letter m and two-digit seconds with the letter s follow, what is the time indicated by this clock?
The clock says 12h00
